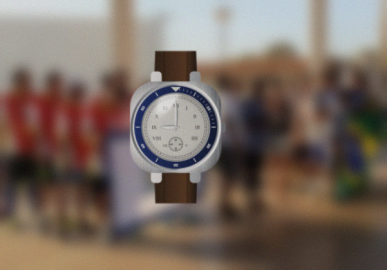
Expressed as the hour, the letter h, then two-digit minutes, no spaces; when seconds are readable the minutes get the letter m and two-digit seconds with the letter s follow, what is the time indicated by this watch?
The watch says 9h00
